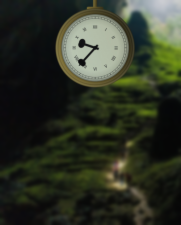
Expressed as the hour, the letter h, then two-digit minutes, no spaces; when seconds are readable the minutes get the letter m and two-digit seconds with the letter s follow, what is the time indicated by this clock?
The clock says 9h37
